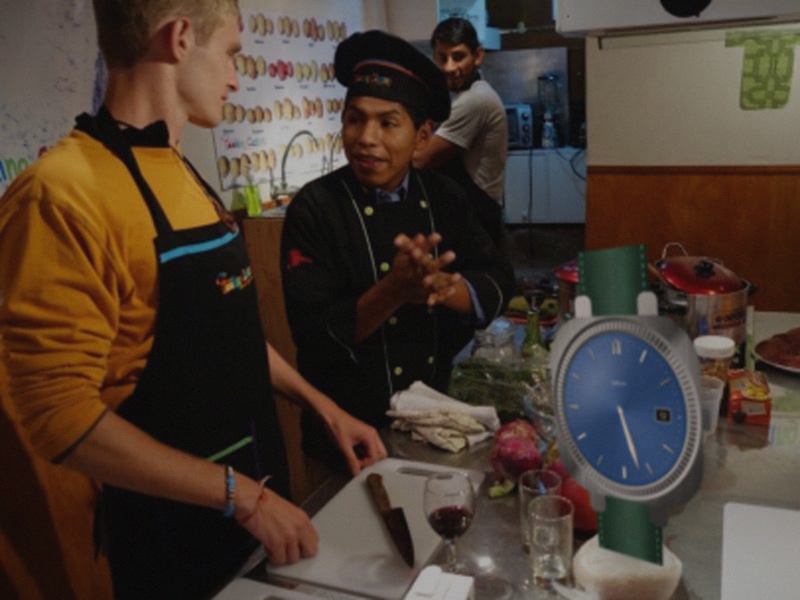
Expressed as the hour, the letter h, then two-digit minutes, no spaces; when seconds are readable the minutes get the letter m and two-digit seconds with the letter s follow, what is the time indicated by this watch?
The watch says 5h27
